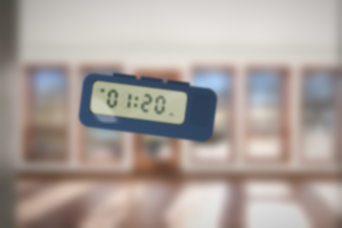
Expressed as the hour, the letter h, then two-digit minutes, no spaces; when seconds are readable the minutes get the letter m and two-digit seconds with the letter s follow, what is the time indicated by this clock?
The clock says 1h20
